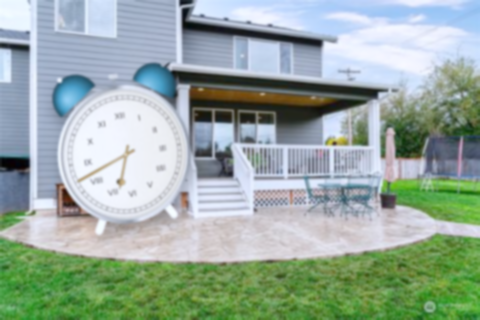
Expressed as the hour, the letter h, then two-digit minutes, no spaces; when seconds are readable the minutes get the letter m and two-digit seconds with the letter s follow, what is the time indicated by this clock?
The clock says 6h42
